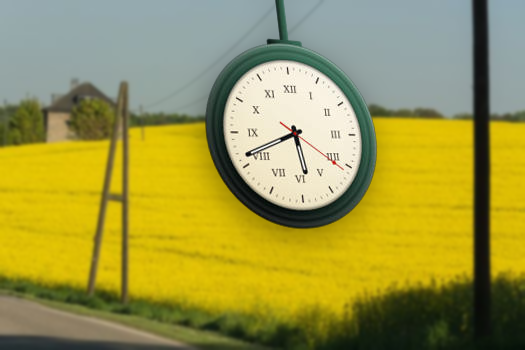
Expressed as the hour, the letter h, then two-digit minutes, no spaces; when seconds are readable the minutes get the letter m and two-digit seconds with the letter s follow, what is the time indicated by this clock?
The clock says 5h41m21s
